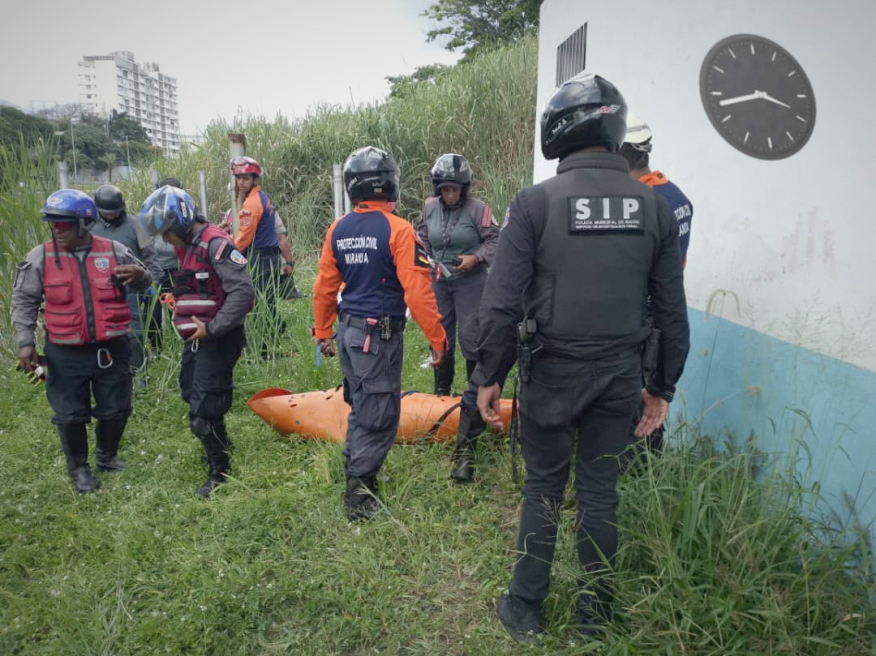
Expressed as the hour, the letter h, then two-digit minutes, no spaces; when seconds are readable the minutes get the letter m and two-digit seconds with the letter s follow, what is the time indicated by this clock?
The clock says 3h43
